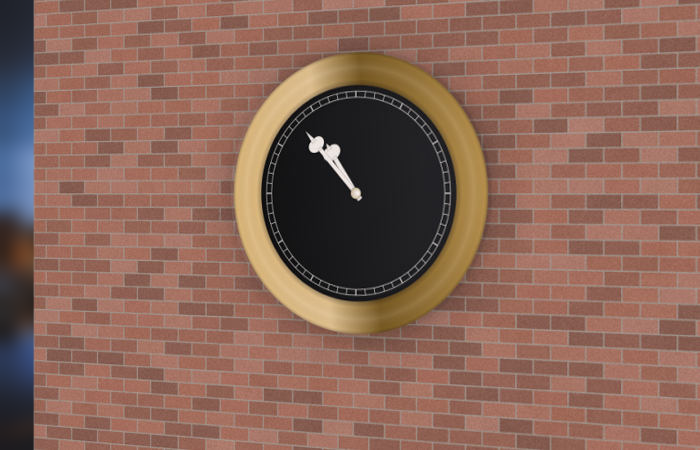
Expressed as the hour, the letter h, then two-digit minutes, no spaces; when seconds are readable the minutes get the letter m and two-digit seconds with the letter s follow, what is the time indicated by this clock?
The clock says 10h53
